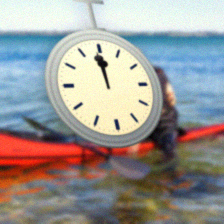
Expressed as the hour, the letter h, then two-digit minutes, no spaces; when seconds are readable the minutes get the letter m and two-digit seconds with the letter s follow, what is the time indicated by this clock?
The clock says 11h59
